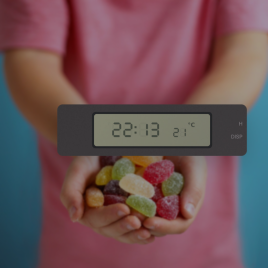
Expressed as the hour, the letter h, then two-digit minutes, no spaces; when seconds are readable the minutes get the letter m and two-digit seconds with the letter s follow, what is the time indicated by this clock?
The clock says 22h13
